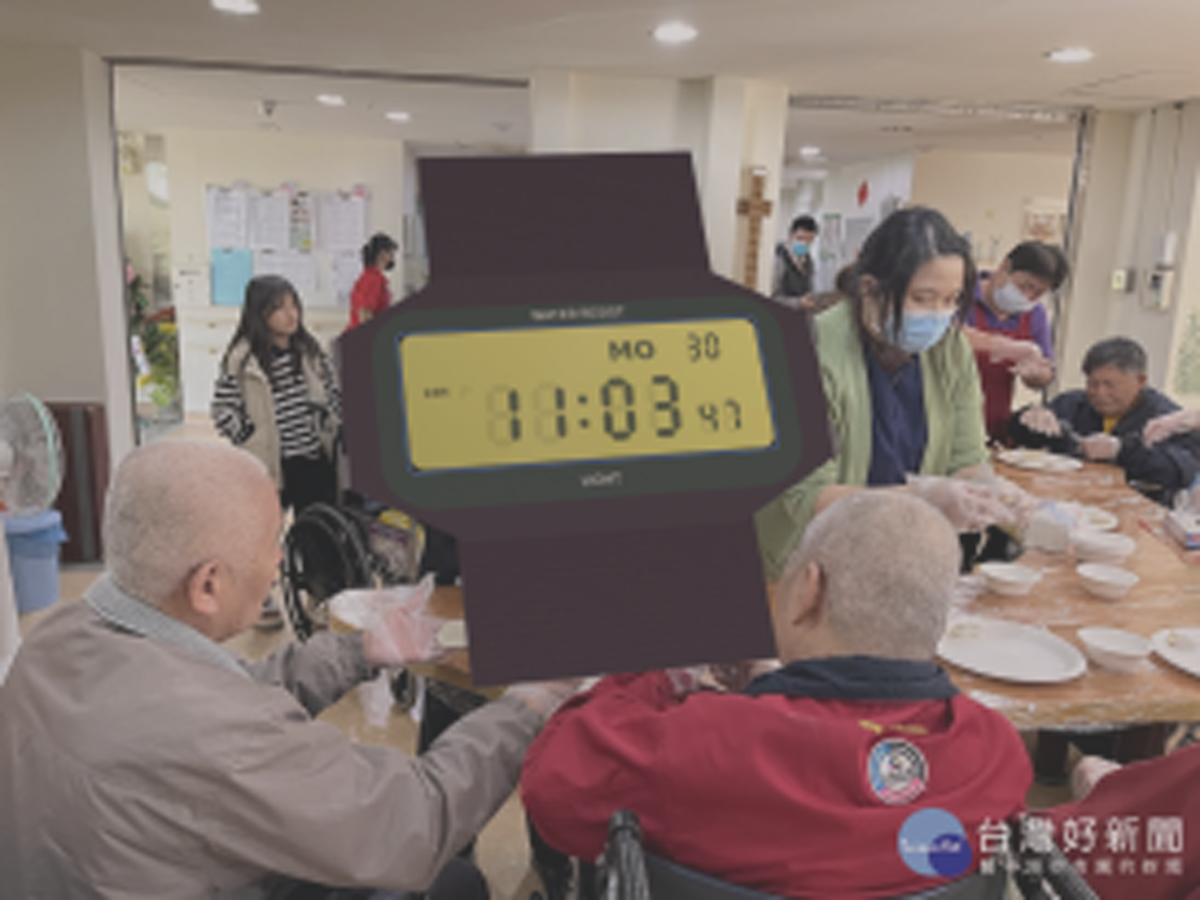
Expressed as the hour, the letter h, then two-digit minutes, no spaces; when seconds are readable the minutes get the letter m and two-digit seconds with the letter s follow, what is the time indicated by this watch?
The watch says 11h03m47s
